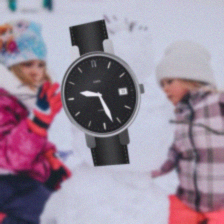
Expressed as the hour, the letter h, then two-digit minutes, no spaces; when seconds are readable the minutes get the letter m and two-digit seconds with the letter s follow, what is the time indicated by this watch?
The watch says 9h27
